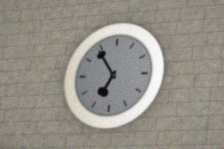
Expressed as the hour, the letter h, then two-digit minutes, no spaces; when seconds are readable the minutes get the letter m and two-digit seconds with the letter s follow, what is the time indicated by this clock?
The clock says 6h54
